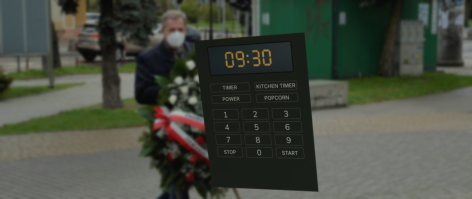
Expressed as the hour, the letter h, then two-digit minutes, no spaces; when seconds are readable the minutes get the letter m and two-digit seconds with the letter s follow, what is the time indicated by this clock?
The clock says 9h30
